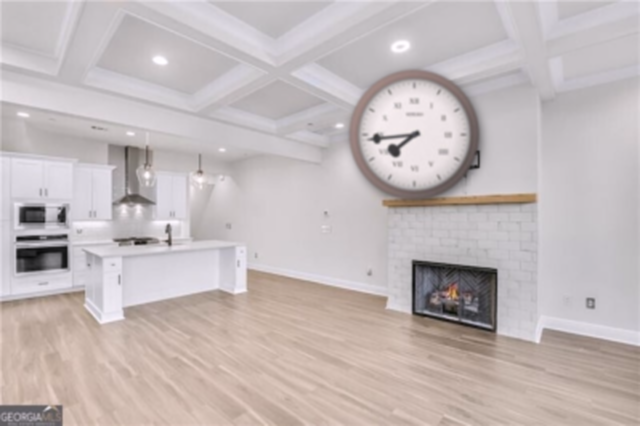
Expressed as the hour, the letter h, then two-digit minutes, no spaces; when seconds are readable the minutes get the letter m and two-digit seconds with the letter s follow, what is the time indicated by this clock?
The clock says 7h44
